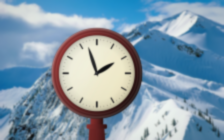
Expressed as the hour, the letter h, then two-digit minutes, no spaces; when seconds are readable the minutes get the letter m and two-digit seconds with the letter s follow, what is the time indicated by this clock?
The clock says 1h57
